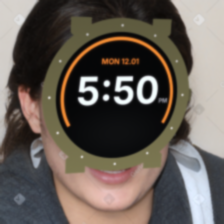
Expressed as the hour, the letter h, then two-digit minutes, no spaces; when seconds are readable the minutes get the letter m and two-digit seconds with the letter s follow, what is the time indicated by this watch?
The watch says 5h50
